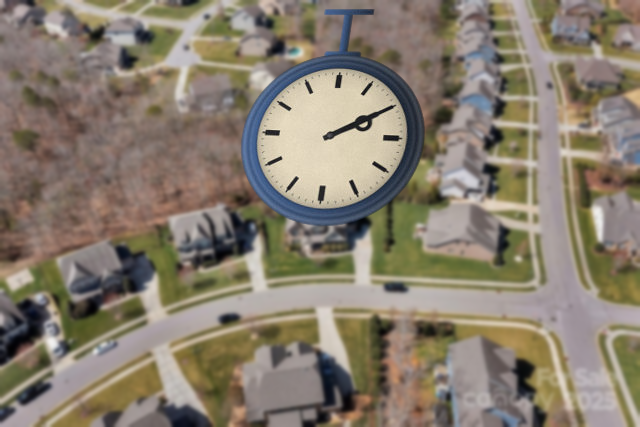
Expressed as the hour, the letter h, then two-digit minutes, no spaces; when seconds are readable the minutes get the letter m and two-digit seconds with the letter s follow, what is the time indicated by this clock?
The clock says 2h10
